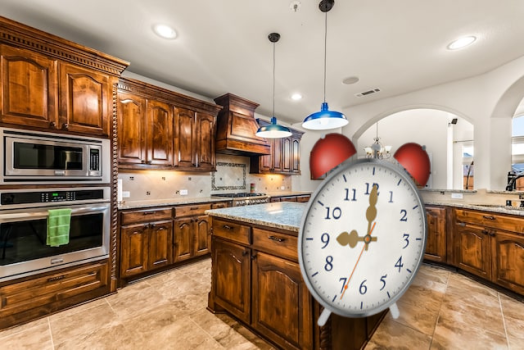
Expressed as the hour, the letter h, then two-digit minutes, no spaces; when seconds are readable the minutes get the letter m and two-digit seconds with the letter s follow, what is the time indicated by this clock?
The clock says 9h00m34s
